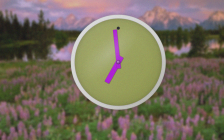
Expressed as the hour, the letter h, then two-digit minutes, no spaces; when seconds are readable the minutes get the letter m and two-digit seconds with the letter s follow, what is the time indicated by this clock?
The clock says 6h59
